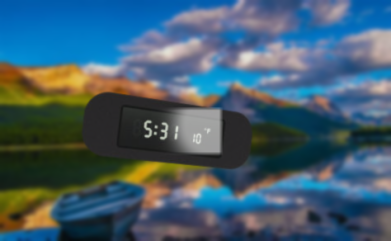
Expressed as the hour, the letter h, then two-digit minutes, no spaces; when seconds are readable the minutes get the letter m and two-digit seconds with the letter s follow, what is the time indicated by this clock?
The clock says 5h31
